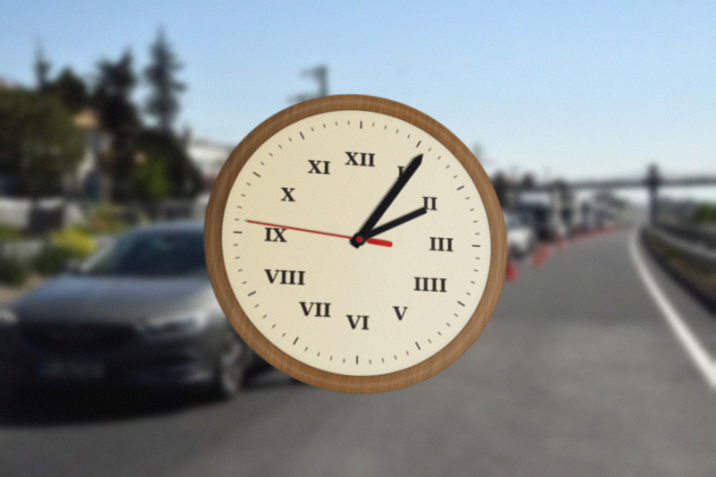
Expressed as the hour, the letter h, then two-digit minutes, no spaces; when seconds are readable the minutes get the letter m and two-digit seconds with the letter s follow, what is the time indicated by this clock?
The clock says 2h05m46s
